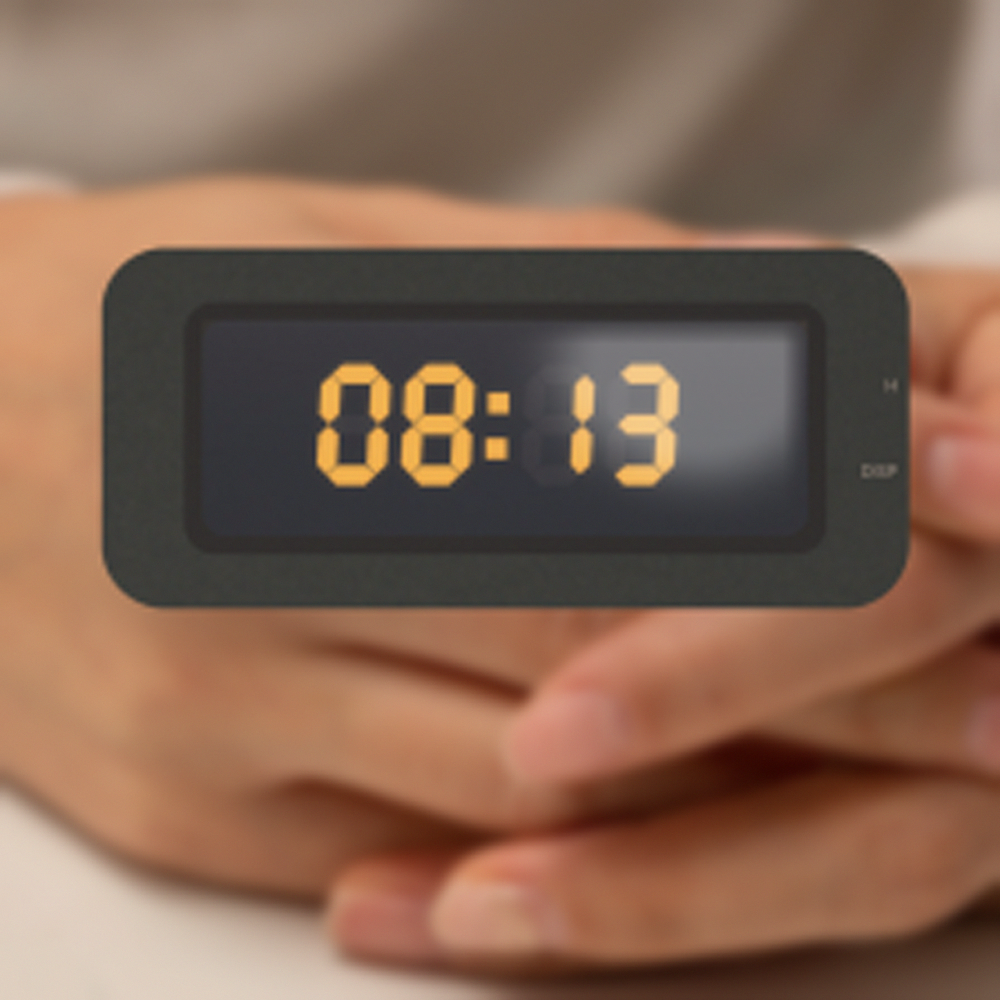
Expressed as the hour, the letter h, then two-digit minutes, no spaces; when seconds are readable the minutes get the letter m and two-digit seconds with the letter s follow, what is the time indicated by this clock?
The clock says 8h13
